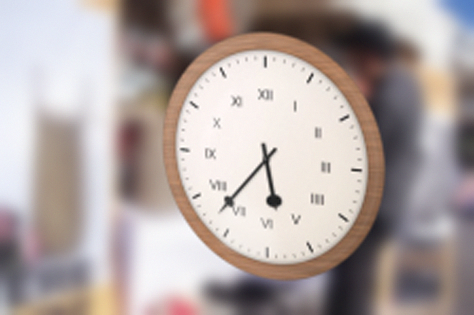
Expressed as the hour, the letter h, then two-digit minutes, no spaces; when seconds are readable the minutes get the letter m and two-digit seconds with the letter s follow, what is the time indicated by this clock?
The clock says 5h37
